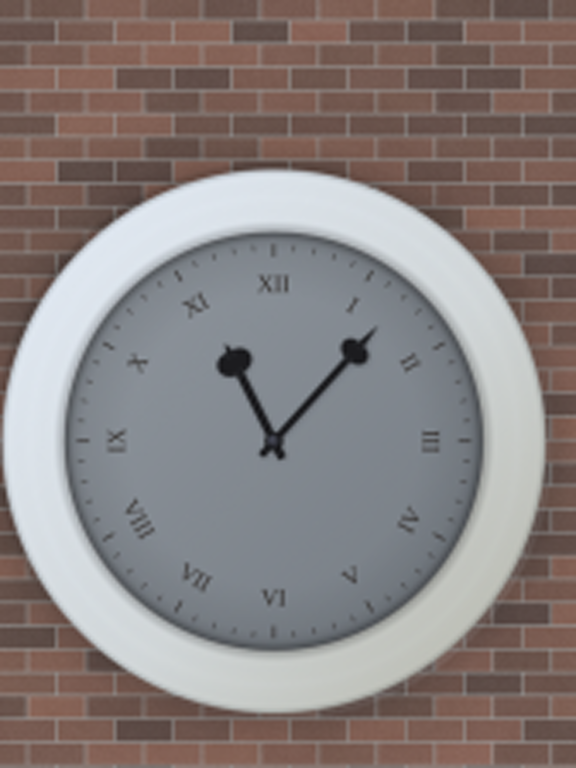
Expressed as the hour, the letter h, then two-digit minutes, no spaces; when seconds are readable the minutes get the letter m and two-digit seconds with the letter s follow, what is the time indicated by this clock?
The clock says 11h07
